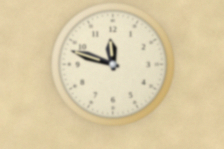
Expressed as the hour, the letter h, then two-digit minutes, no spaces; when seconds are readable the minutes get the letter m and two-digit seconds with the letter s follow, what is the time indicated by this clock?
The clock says 11h48
